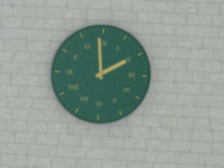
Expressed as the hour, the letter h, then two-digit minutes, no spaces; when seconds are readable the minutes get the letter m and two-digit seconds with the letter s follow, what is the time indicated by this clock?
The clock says 1h59
